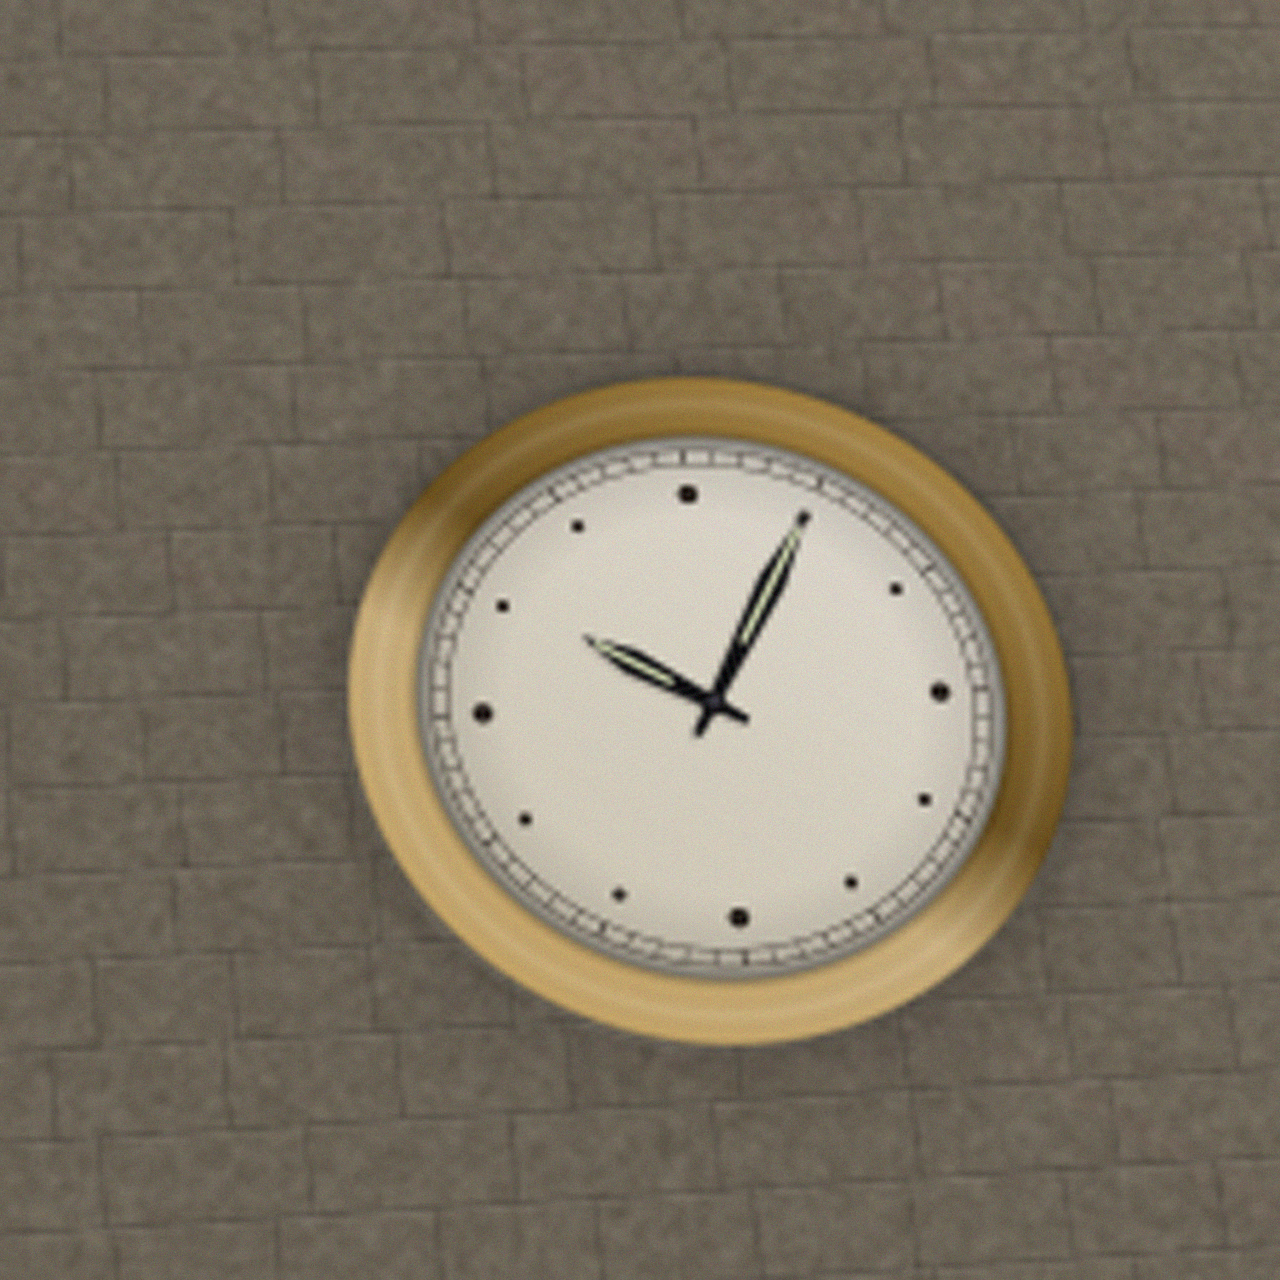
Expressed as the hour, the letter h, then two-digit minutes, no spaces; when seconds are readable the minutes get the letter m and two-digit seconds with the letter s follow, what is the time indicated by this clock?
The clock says 10h05
